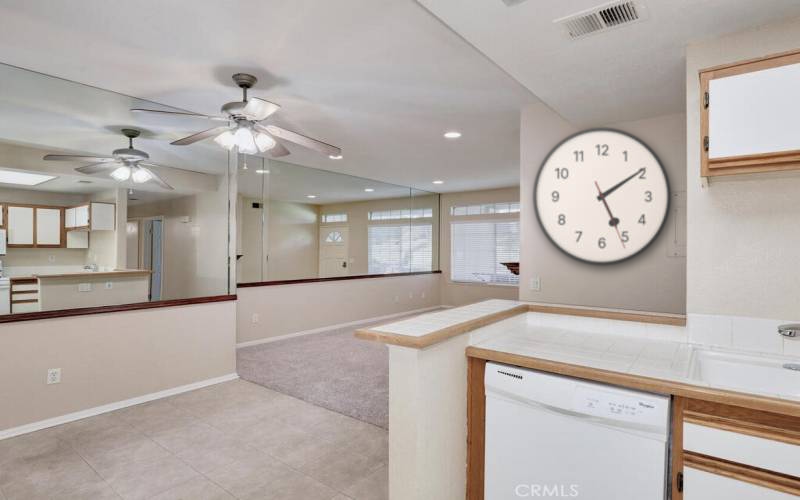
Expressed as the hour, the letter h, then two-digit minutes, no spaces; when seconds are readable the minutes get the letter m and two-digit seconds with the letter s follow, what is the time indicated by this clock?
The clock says 5h09m26s
